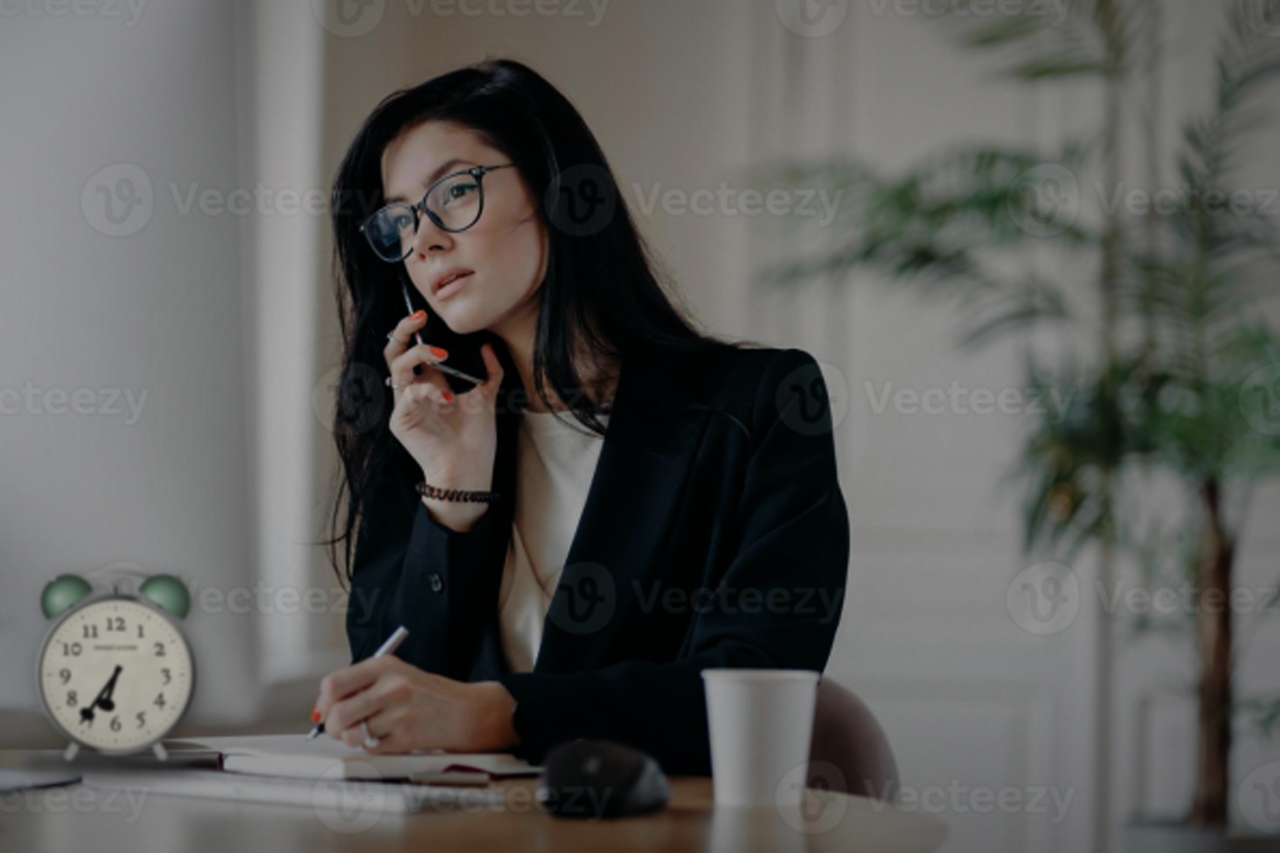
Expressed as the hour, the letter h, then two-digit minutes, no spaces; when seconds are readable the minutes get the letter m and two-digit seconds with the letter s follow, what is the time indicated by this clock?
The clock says 6h36
